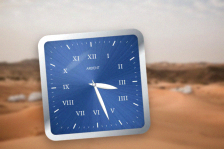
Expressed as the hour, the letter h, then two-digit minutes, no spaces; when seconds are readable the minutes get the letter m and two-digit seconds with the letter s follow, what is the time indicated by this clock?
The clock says 3h27
